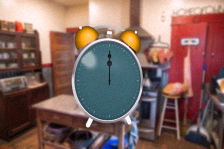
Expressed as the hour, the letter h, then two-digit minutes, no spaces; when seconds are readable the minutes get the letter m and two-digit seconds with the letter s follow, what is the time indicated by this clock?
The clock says 12h00
